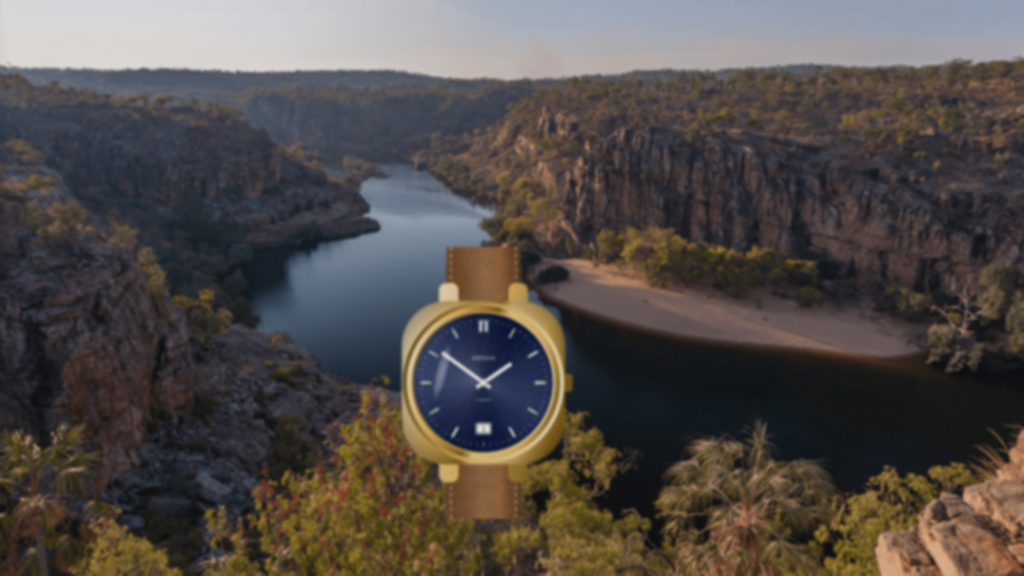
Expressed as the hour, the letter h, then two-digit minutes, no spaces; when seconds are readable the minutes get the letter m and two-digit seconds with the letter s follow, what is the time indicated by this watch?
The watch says 1h51
